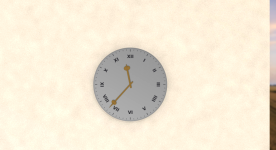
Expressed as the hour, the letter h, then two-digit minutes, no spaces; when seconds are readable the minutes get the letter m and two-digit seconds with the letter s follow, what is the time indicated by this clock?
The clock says 11h37
